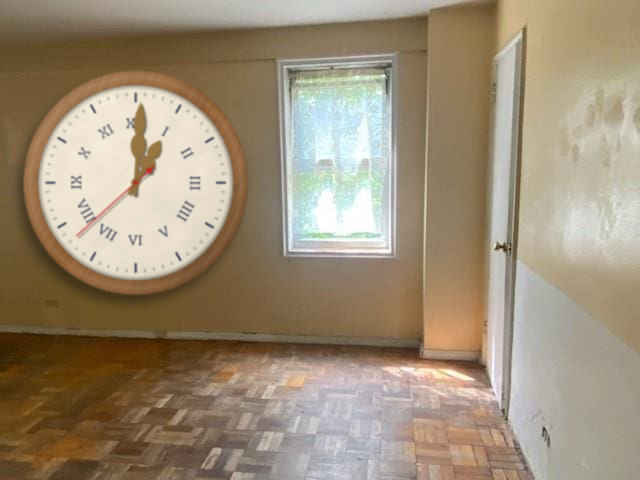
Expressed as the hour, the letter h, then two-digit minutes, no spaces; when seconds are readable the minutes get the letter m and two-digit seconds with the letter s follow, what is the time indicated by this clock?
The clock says 1h00m38s
